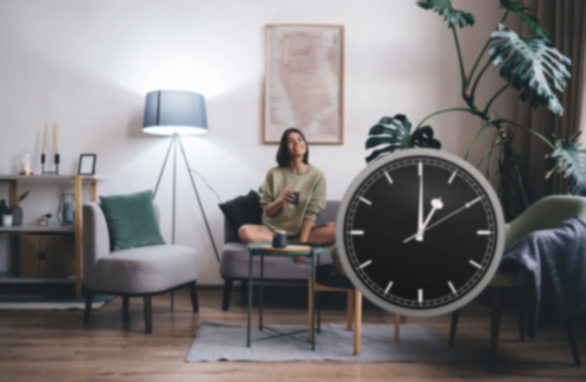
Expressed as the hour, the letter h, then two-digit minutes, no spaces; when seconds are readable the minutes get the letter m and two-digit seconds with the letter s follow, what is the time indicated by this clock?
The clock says 1h00m10s
